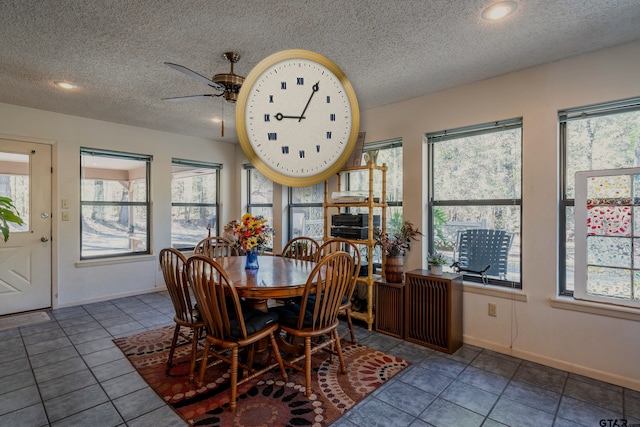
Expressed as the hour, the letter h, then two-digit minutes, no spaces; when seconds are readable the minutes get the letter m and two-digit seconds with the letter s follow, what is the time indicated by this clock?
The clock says 9h05
